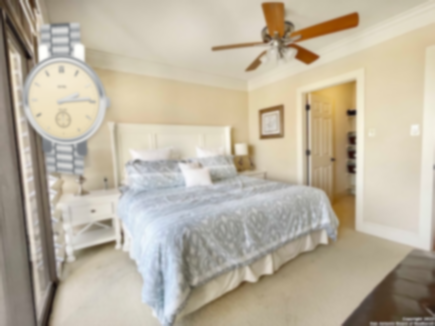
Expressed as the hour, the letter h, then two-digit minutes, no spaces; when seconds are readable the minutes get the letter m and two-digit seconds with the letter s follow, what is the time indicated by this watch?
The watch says 2h14
